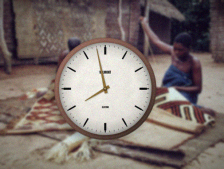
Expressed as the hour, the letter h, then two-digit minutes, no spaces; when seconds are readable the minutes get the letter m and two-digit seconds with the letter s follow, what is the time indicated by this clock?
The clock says 7h58
